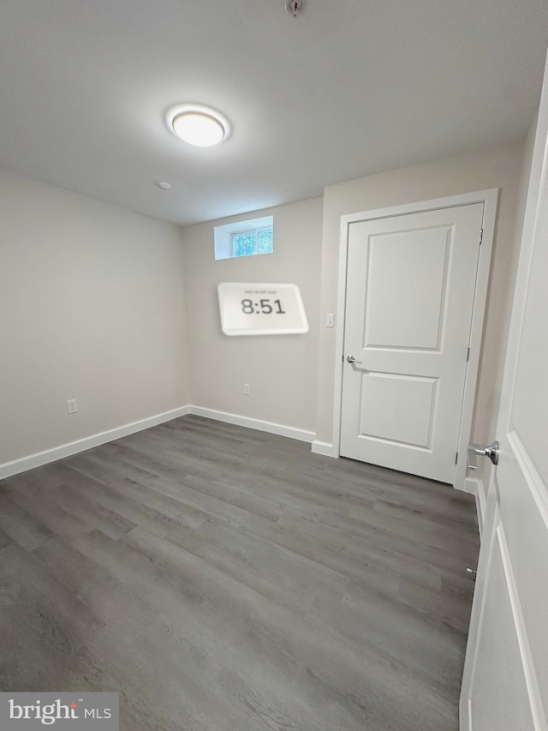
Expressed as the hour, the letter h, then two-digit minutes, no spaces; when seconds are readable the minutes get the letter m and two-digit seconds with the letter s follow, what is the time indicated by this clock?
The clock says 8h51
